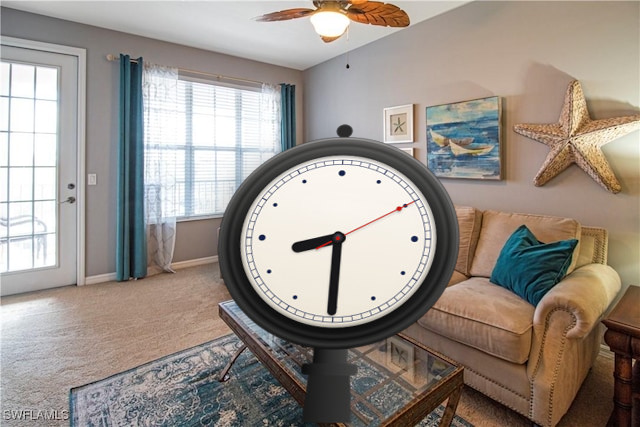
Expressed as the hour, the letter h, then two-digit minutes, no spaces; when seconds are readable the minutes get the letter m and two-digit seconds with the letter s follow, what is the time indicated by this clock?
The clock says 8h30m10s
